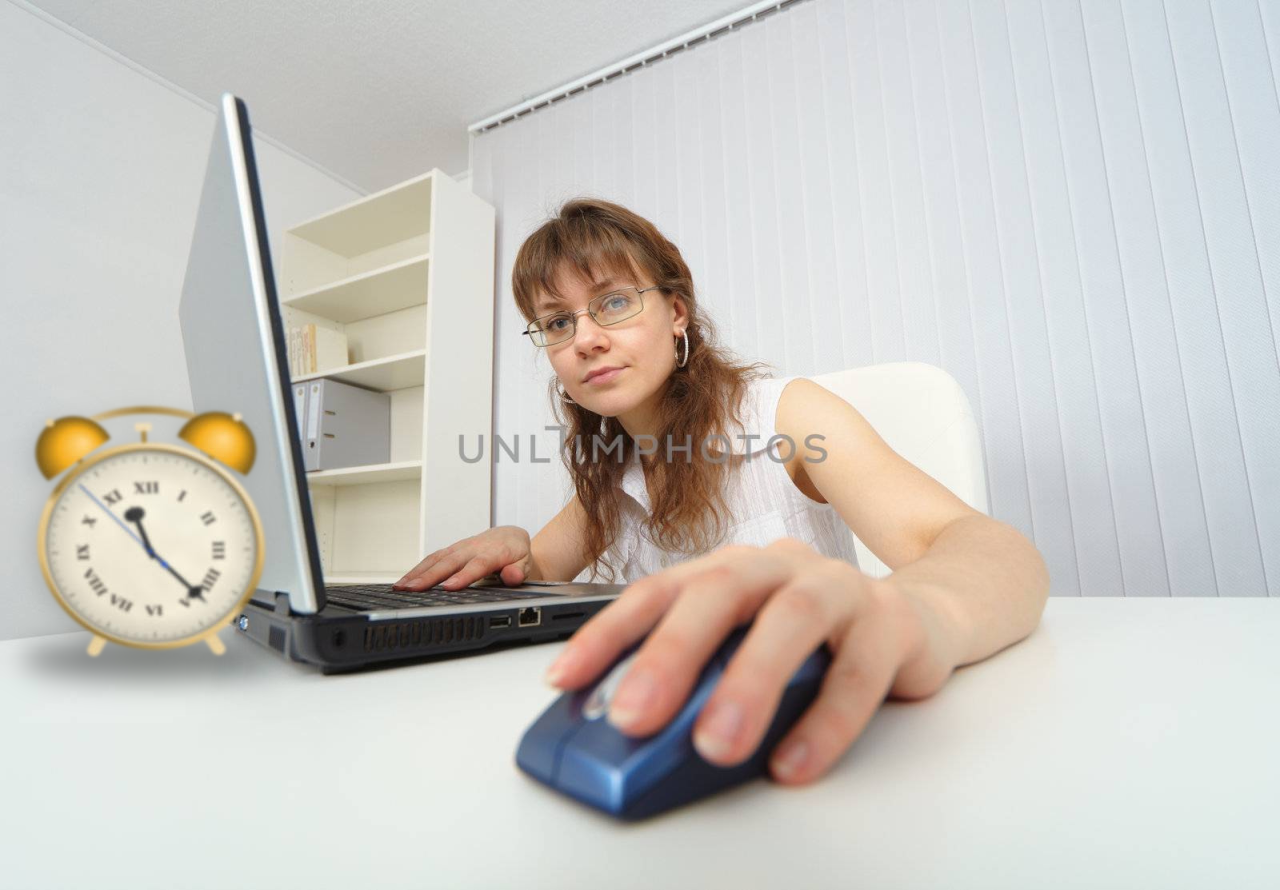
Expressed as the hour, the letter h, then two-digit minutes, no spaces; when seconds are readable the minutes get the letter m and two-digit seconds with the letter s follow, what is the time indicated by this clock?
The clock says 11h22m53s
